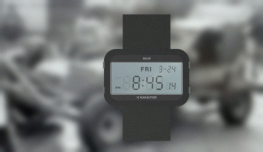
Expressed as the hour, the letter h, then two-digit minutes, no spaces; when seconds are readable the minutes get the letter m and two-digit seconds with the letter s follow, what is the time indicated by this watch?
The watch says 8h45m14s
